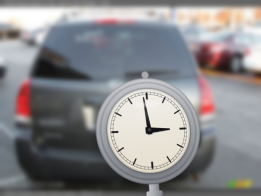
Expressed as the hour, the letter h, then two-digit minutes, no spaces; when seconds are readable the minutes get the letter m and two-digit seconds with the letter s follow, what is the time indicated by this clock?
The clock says 2h59
